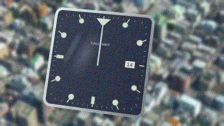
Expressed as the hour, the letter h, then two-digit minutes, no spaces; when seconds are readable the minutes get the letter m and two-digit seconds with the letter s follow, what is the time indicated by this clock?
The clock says 12h00
